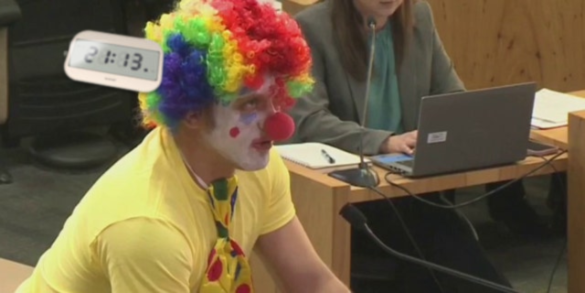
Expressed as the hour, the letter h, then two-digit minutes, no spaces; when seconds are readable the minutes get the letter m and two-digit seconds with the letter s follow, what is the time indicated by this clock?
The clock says 21h13
